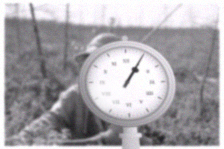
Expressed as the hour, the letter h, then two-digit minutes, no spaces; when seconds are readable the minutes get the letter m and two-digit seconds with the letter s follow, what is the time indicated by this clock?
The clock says 1h05
